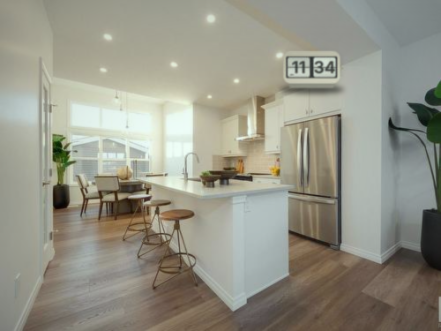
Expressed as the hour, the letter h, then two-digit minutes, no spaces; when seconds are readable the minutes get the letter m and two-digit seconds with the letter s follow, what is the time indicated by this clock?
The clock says 11h34
